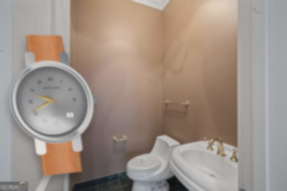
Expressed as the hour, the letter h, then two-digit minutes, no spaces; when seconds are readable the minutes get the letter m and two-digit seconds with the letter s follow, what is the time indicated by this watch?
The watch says 9h41
